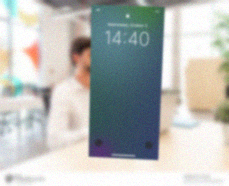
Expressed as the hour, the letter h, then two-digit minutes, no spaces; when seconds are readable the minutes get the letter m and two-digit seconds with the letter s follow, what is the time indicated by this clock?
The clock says 14h40
